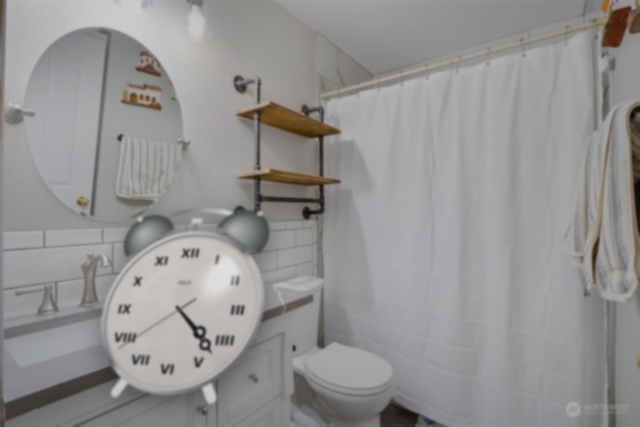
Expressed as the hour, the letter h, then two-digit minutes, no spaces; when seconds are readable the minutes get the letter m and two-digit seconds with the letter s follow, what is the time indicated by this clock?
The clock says 4h22m39s
